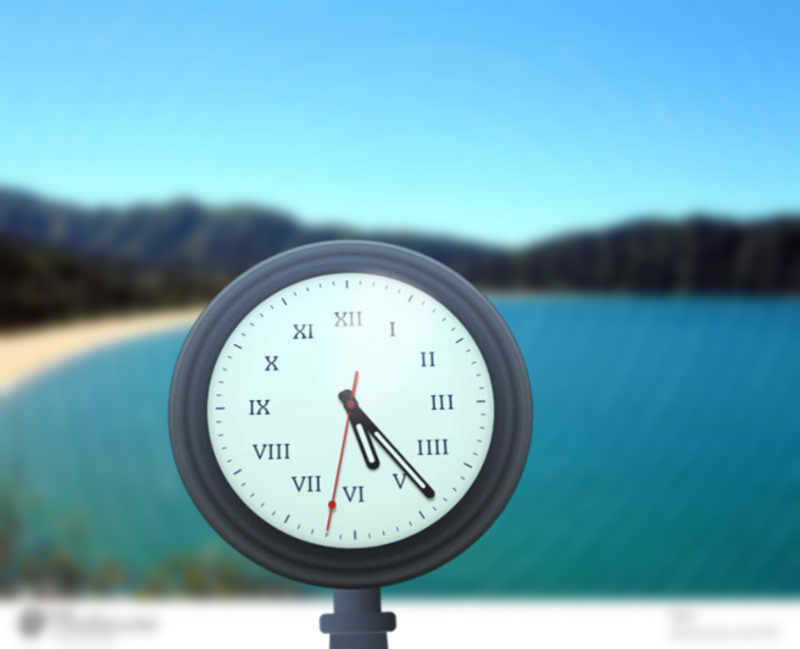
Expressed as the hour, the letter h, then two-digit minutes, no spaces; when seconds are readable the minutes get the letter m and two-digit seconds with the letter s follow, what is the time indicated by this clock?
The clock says 5h23m32s
